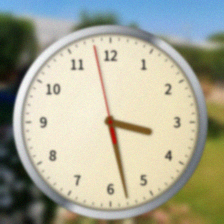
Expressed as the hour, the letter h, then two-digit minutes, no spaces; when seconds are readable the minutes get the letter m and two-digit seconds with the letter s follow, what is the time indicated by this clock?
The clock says 3h27m58s
